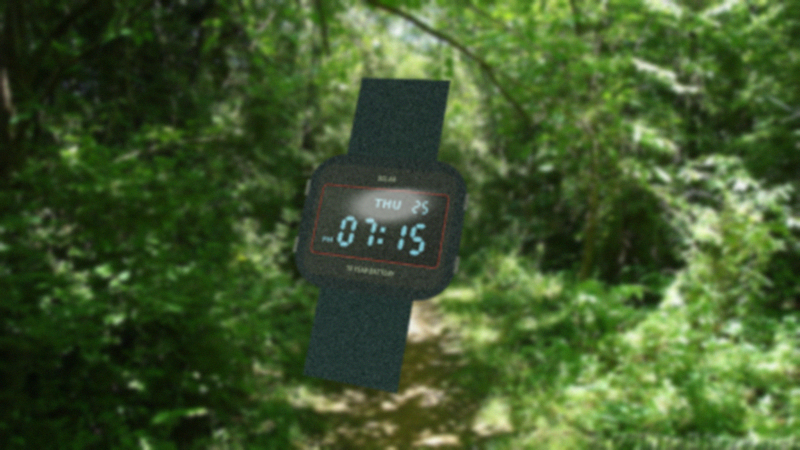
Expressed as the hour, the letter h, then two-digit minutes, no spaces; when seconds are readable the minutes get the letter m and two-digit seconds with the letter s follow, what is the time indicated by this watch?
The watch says 7h15
